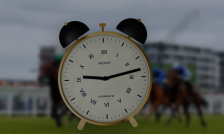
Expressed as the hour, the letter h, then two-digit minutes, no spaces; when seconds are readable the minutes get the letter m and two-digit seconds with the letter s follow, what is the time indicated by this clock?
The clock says 9h13
